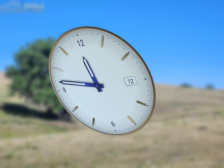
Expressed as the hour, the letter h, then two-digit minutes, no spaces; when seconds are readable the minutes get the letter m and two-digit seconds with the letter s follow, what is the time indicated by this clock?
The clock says 11h47
